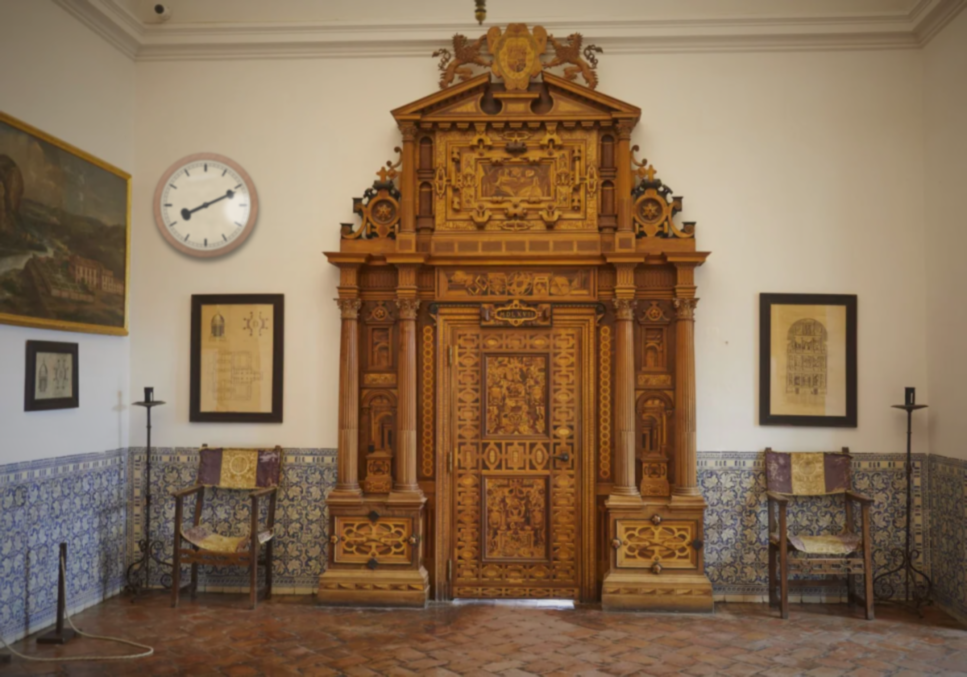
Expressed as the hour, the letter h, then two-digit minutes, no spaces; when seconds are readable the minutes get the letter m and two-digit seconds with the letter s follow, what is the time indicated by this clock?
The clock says 8h11
